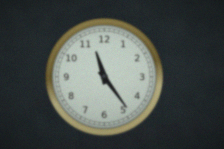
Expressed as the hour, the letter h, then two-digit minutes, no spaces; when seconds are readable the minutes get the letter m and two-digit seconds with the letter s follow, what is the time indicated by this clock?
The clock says 11h24
